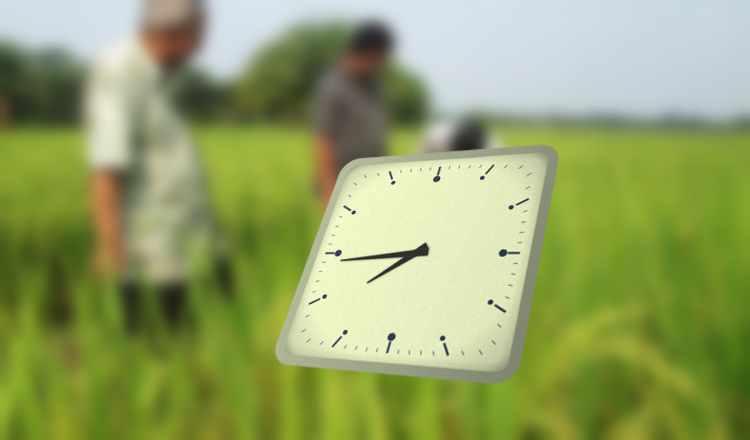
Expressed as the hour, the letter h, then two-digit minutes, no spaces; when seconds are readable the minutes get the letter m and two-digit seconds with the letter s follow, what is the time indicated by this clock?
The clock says 7h44
